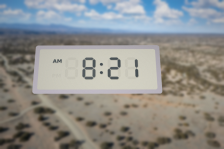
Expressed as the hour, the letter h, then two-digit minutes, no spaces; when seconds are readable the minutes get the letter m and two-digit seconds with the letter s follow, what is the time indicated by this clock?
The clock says 8h21
